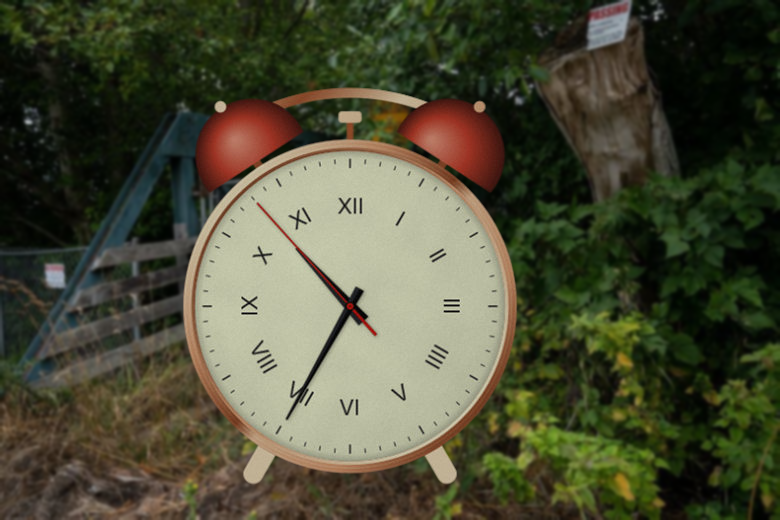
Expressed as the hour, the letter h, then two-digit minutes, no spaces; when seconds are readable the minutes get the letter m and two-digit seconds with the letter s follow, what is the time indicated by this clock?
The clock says 10h34m53s
